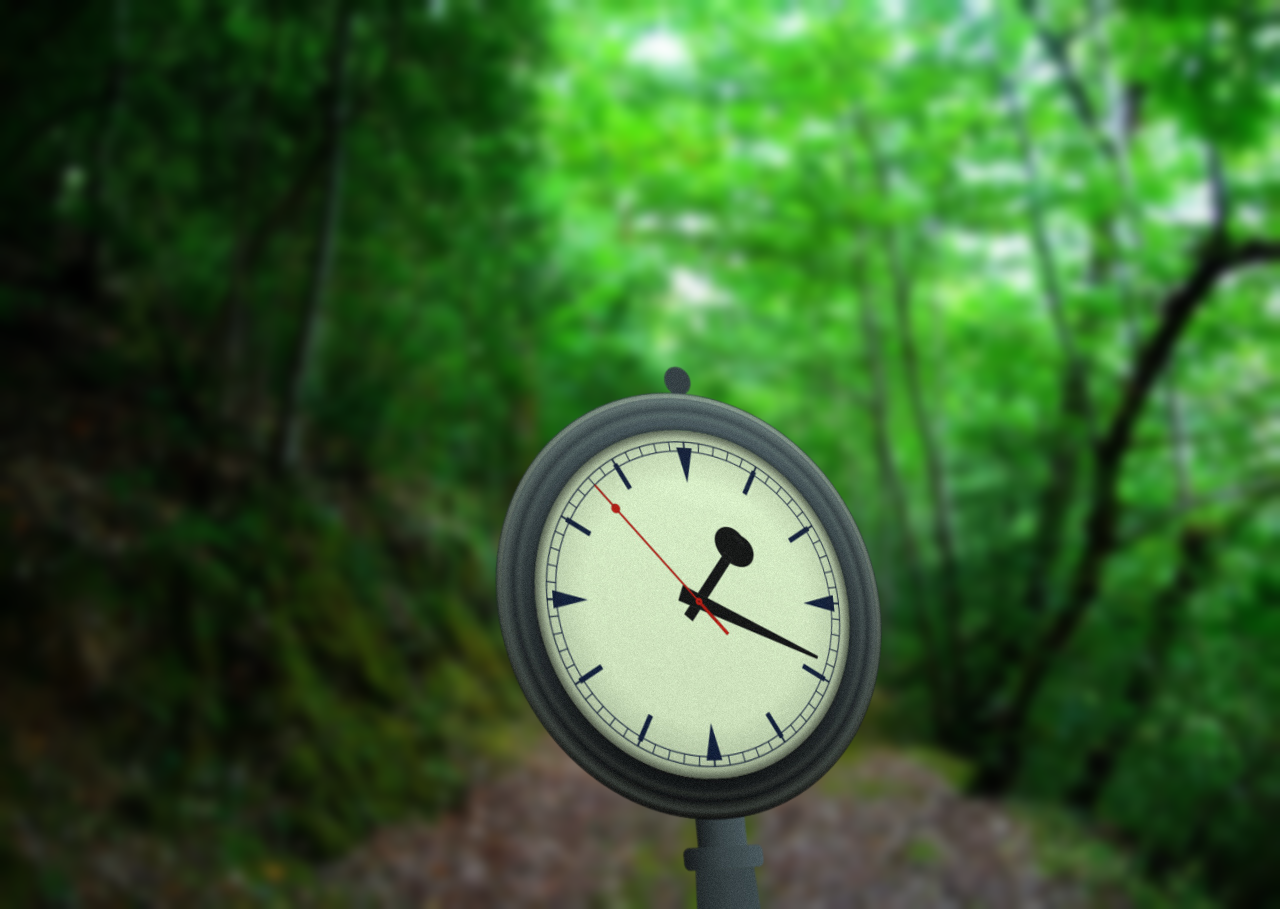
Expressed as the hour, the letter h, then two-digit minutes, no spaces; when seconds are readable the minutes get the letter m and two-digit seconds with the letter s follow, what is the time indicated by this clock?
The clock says 1h18m53s
